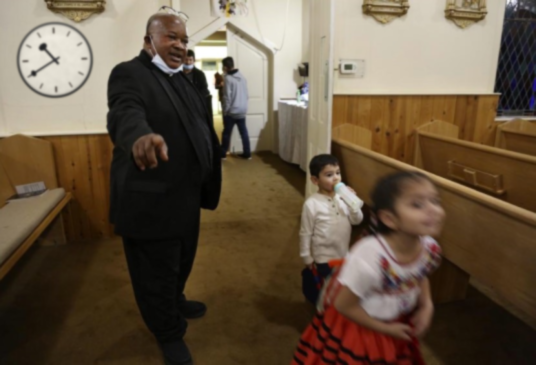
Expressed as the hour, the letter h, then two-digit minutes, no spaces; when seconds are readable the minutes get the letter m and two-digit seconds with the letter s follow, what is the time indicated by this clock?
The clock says 10h40
